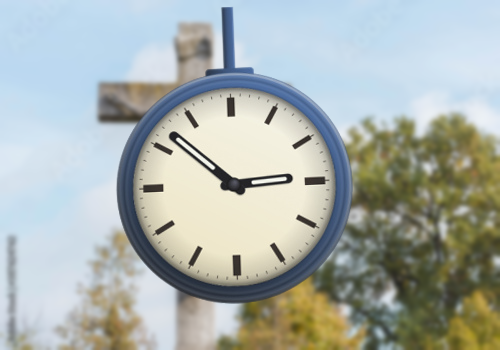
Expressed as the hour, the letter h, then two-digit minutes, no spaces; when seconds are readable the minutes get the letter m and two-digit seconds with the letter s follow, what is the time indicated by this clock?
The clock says 2h52
